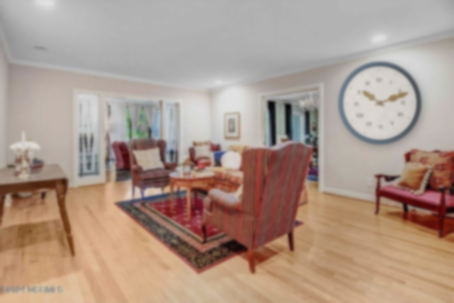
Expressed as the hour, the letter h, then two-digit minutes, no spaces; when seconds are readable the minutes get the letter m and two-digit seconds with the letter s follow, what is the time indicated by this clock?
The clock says 10h12
